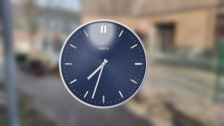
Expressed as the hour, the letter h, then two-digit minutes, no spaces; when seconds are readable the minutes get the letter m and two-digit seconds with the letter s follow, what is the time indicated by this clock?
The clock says 7h33
